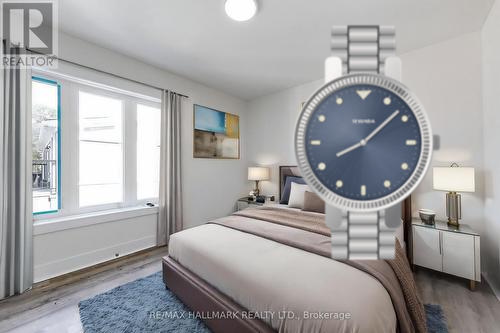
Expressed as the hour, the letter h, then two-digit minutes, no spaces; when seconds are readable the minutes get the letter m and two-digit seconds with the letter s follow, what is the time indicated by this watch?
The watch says 8h08
